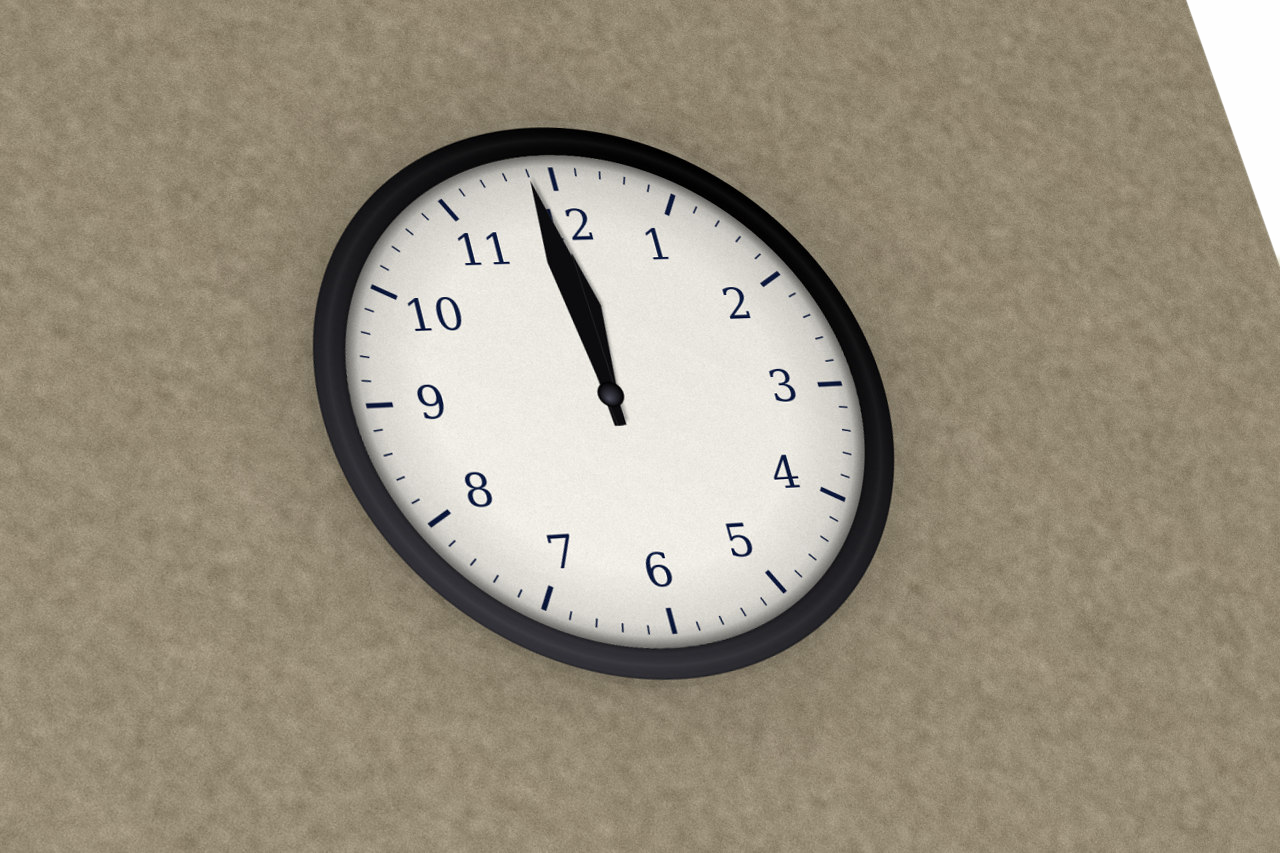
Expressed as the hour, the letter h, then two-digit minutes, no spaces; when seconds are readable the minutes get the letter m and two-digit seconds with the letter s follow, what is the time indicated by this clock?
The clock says 11h59
